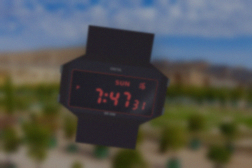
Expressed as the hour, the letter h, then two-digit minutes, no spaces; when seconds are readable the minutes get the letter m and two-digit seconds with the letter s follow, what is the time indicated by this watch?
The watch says 7h47m31s
